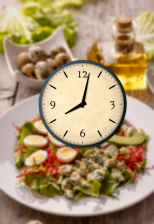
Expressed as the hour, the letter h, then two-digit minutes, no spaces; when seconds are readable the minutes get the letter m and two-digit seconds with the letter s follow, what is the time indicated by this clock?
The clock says 8h02
